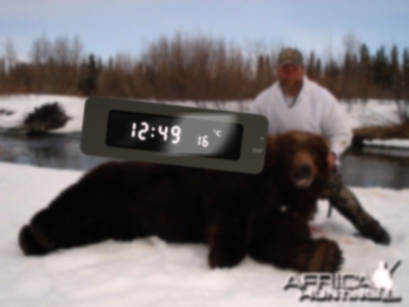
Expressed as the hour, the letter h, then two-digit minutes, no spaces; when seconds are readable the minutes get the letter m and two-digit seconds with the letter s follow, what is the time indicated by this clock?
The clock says 12h49
